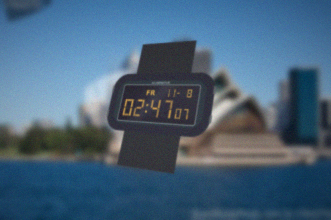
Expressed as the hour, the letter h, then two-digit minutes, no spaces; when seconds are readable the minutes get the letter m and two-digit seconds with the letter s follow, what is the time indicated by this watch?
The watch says 2h47m07s
